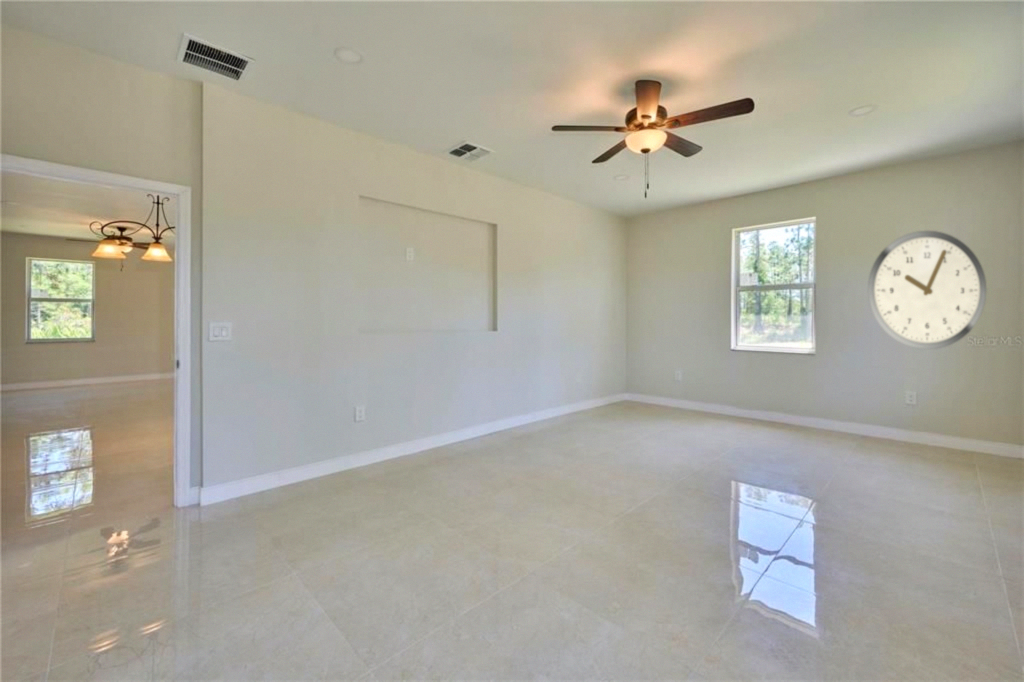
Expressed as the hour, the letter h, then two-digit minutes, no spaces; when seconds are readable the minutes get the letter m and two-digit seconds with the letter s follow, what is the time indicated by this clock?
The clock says 10h04
